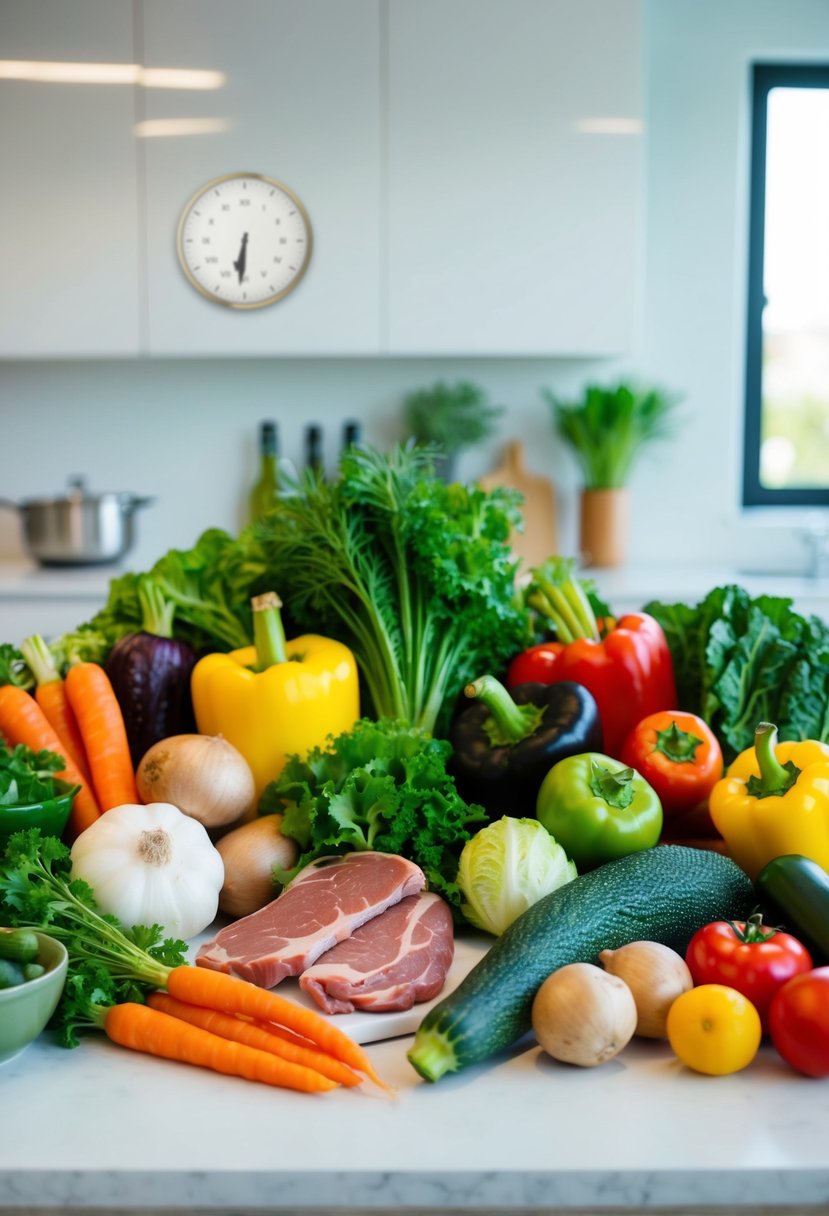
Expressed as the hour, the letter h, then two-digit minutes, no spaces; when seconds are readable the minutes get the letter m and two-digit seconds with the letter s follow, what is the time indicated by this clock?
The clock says 6h31
